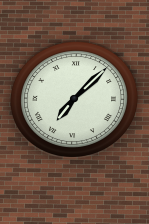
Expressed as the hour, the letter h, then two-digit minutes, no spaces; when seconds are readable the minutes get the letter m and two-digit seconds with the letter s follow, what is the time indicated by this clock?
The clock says 7h07
